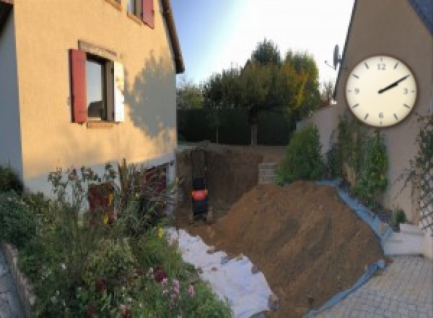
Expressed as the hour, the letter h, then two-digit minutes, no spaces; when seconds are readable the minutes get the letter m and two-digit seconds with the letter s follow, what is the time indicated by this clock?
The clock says 2h10
